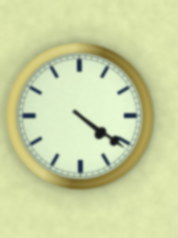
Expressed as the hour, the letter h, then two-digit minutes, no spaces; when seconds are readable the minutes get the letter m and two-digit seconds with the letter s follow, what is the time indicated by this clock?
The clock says 4h21
